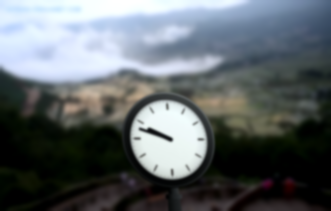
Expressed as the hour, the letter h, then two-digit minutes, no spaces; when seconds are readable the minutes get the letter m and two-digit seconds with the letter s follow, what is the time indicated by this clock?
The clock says 9h48
